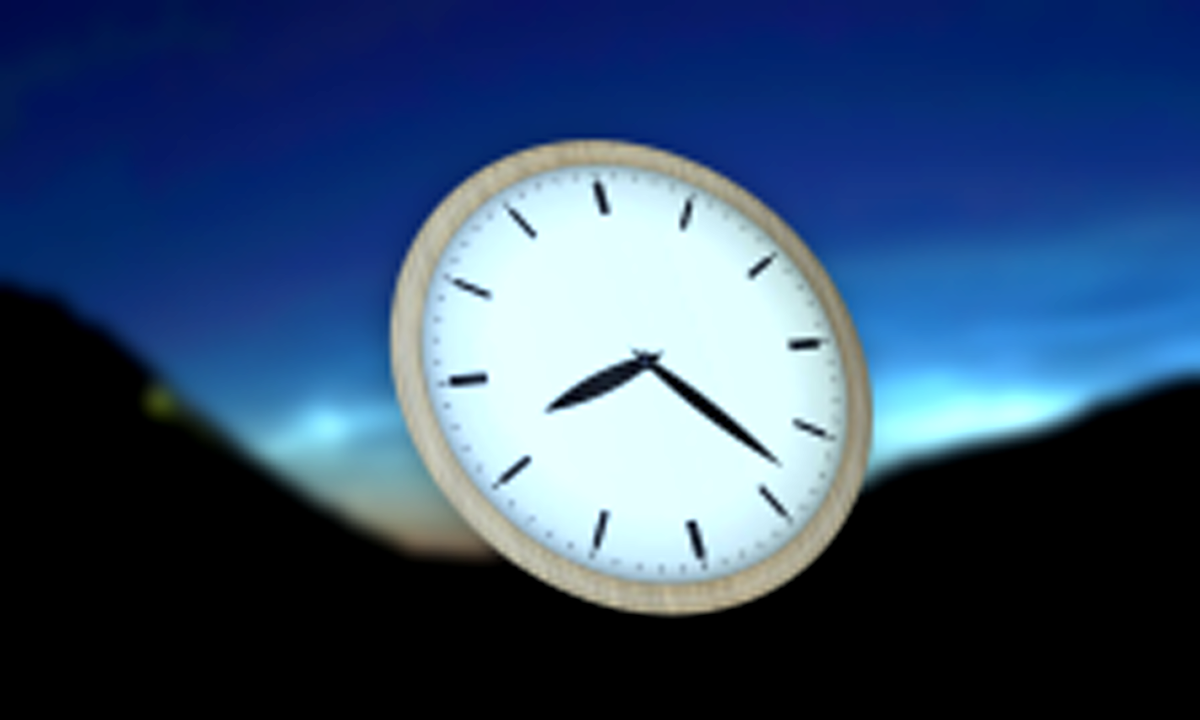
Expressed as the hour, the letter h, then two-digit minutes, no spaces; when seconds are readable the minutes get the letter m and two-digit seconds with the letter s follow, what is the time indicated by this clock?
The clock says 8h23
